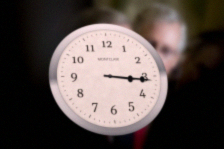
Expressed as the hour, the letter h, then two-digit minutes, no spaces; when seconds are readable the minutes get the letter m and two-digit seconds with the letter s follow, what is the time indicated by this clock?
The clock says 3h16
